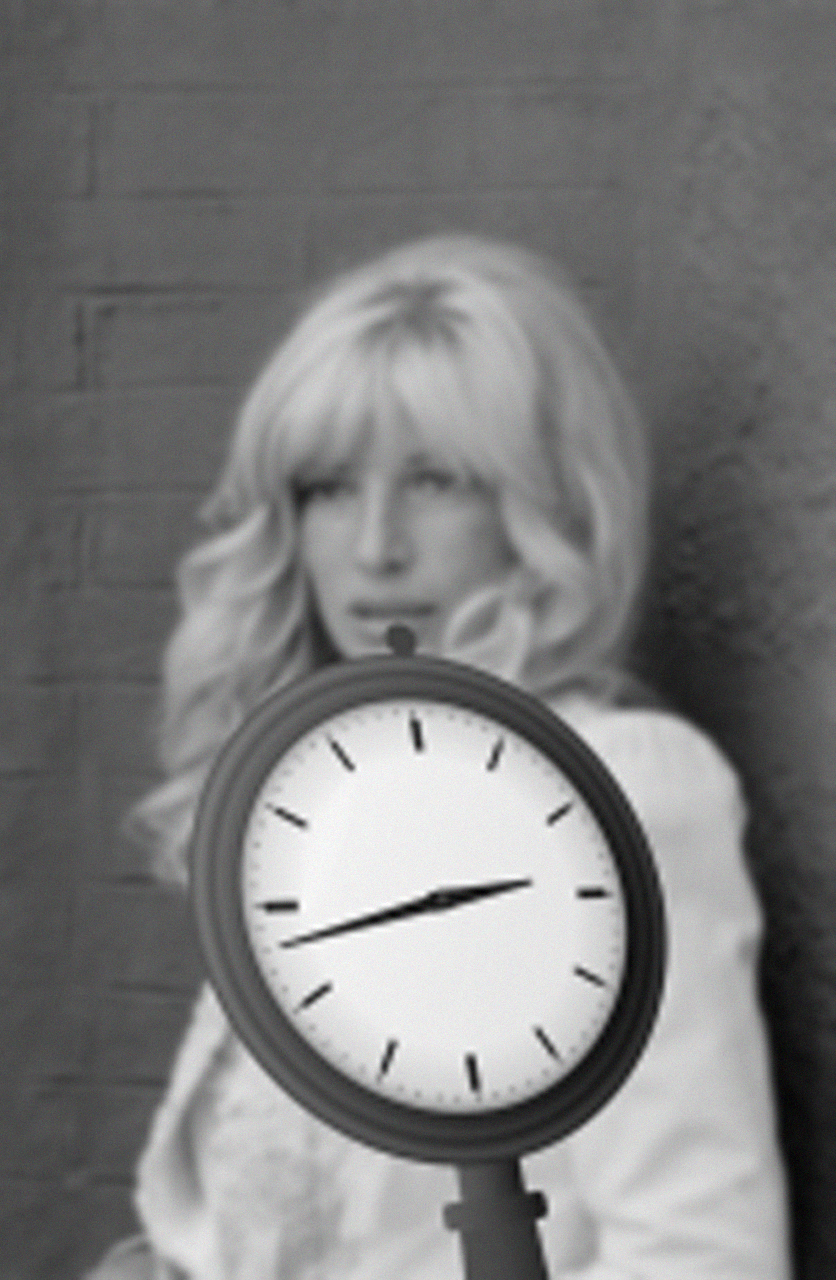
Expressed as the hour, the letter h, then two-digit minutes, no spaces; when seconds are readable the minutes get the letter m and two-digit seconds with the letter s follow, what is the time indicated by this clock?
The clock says 2h43
